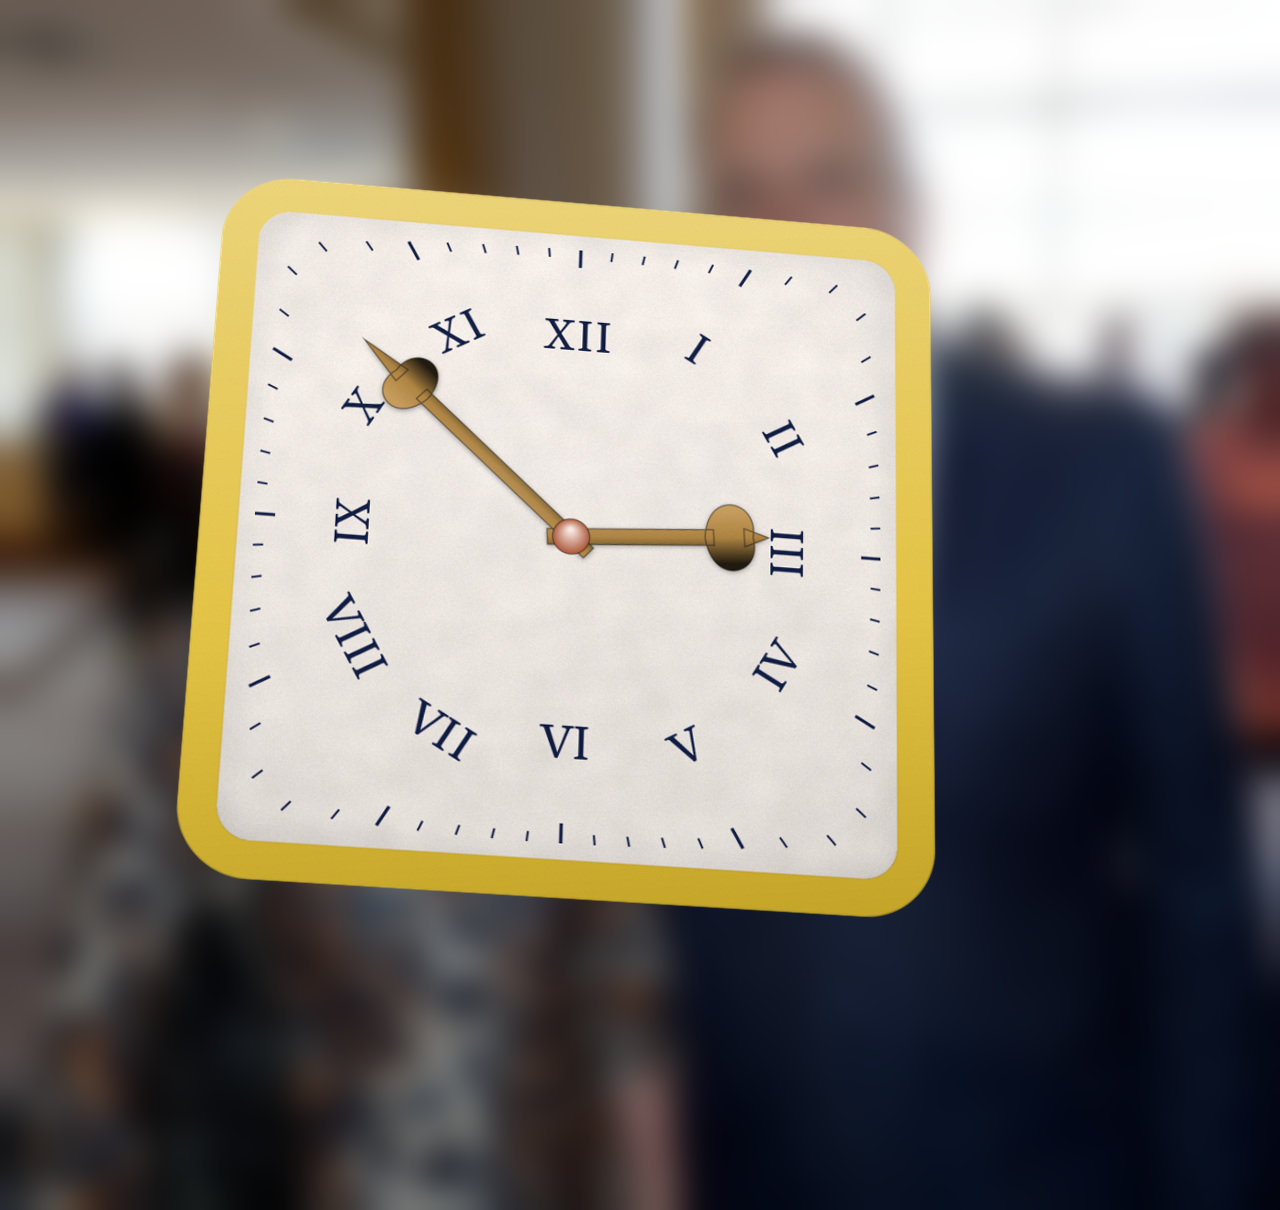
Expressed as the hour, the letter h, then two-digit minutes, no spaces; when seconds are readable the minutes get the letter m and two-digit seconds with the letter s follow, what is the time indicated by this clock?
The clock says 2h52
